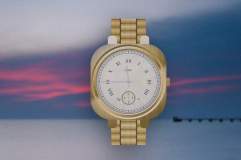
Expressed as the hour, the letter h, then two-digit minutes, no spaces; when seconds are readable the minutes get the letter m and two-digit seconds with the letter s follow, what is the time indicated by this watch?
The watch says 11h45
